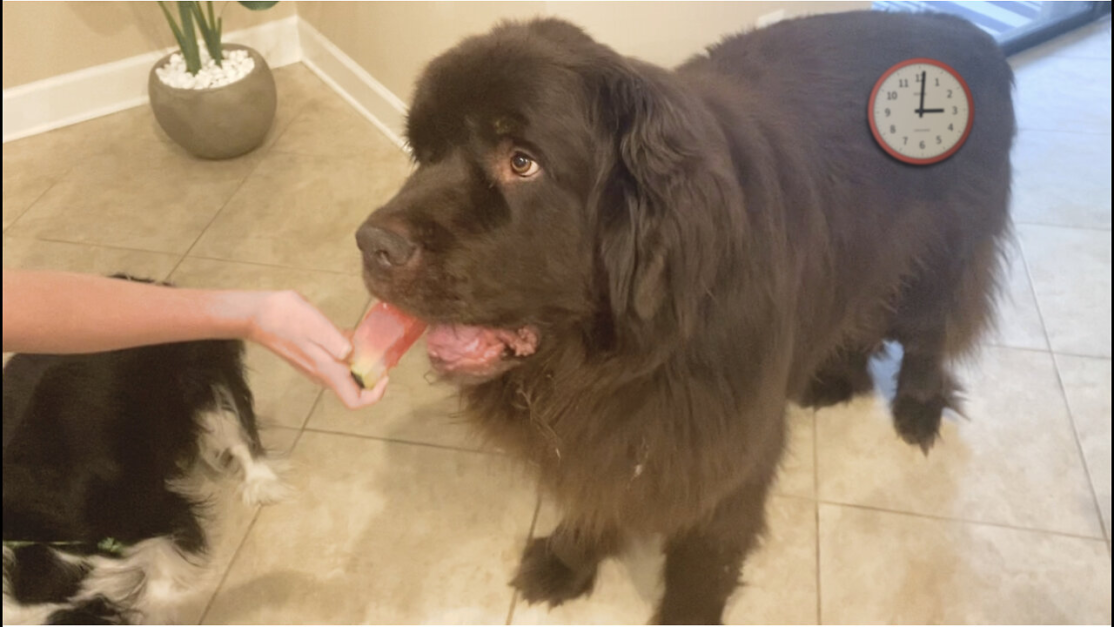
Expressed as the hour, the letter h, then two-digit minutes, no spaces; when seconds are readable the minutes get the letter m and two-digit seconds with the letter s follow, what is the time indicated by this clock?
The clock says 3h01
